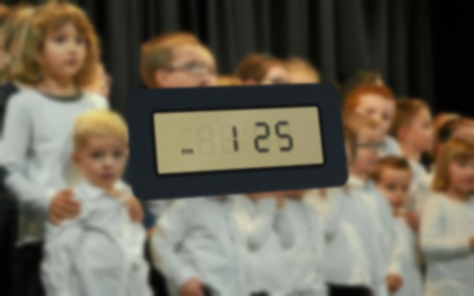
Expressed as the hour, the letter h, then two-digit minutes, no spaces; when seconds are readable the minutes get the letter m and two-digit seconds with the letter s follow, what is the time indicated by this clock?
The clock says 1h25
